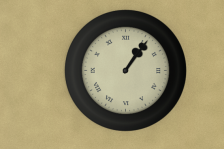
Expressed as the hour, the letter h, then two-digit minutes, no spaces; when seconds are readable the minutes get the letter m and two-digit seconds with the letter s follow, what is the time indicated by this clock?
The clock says 1h06
